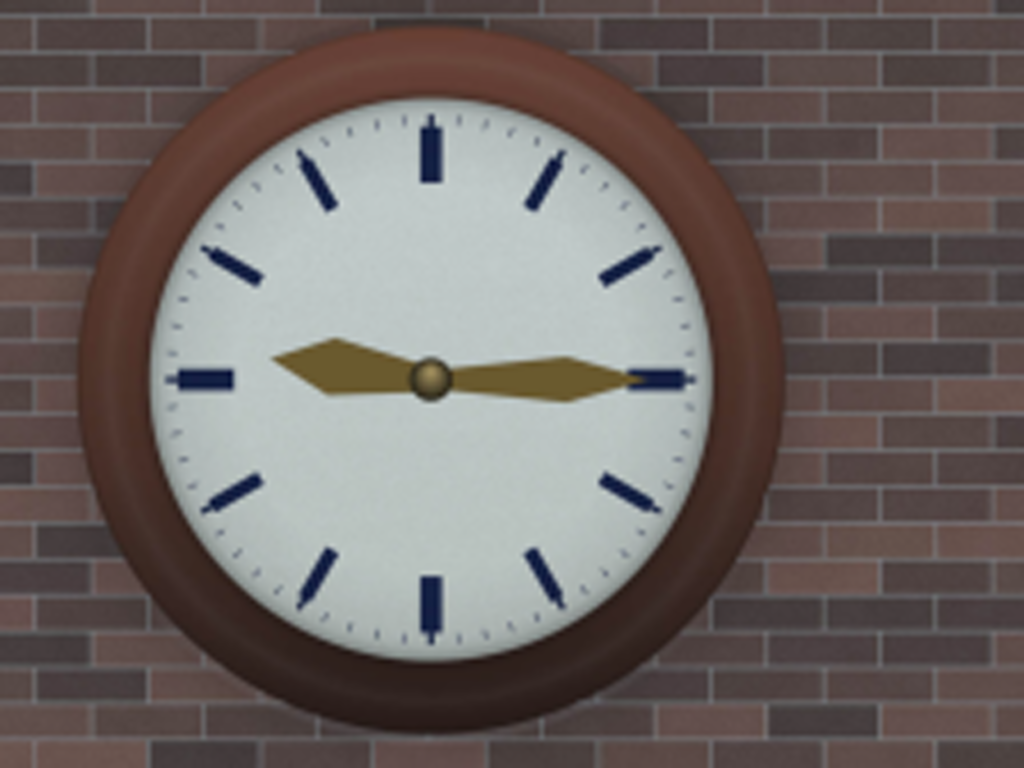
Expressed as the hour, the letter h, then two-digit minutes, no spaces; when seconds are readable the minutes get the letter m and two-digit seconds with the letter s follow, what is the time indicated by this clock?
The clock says 9h15
